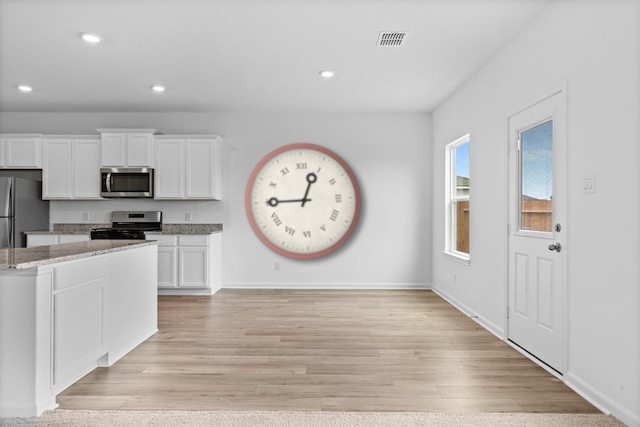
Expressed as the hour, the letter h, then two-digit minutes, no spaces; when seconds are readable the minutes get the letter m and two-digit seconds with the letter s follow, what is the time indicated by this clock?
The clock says 12h45
